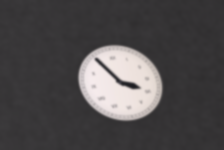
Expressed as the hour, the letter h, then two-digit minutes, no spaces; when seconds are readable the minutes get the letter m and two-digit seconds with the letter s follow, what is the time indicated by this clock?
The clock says 3h55
